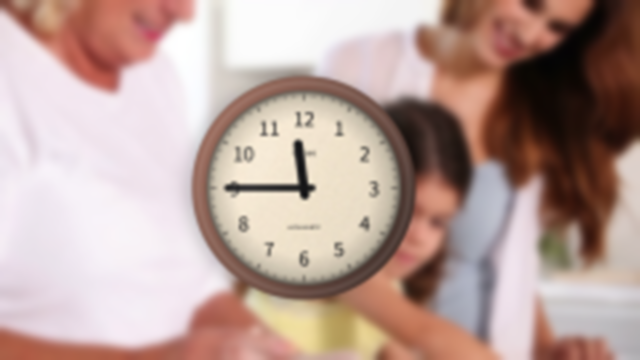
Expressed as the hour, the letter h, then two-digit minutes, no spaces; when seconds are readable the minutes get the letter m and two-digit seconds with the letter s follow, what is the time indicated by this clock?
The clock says 11h45
